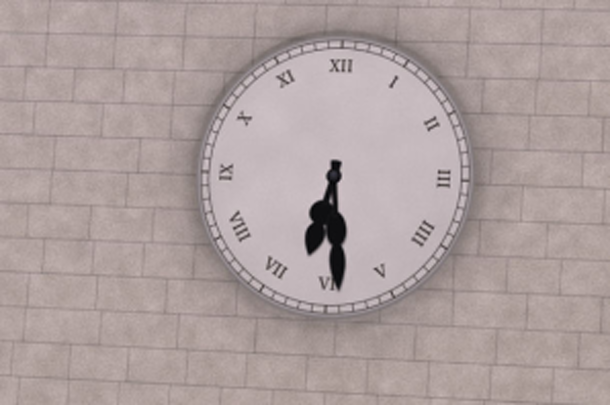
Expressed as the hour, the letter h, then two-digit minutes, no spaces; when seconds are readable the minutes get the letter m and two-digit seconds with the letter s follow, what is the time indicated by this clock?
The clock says 6h29
